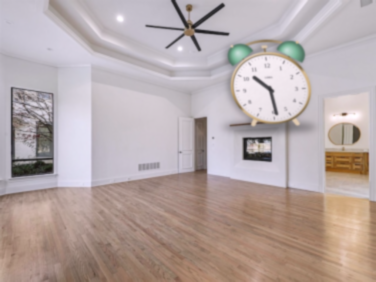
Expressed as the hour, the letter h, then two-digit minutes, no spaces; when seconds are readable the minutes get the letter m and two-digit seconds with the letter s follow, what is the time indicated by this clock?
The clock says 10h29
